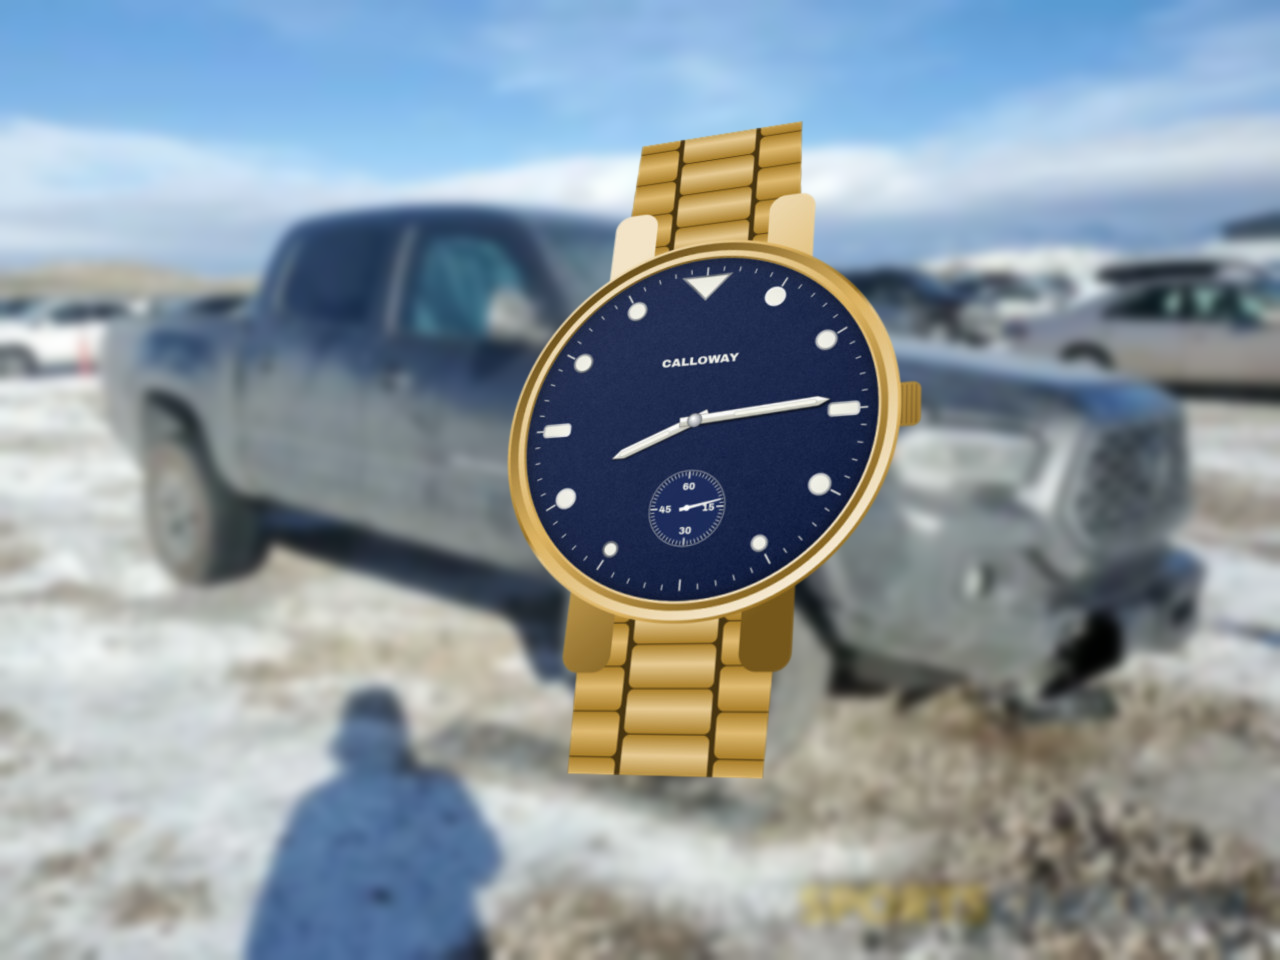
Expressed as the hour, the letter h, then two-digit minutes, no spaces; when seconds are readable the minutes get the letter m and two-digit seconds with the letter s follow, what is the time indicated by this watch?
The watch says 8h14m13s
